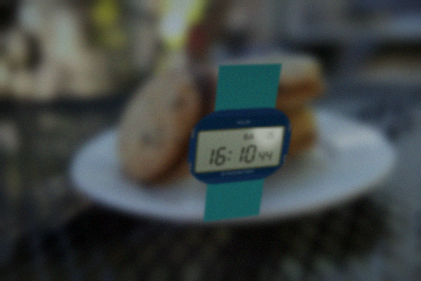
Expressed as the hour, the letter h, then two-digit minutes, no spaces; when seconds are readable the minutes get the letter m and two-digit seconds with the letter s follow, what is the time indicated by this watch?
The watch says 16h10m44s
